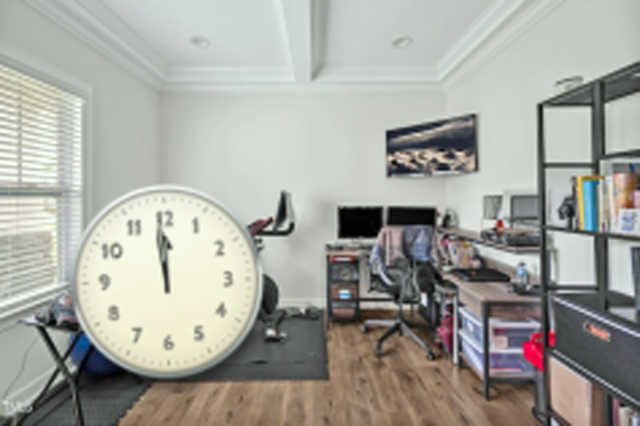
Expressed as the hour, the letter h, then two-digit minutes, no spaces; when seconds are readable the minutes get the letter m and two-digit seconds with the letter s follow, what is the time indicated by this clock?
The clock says 11h59
